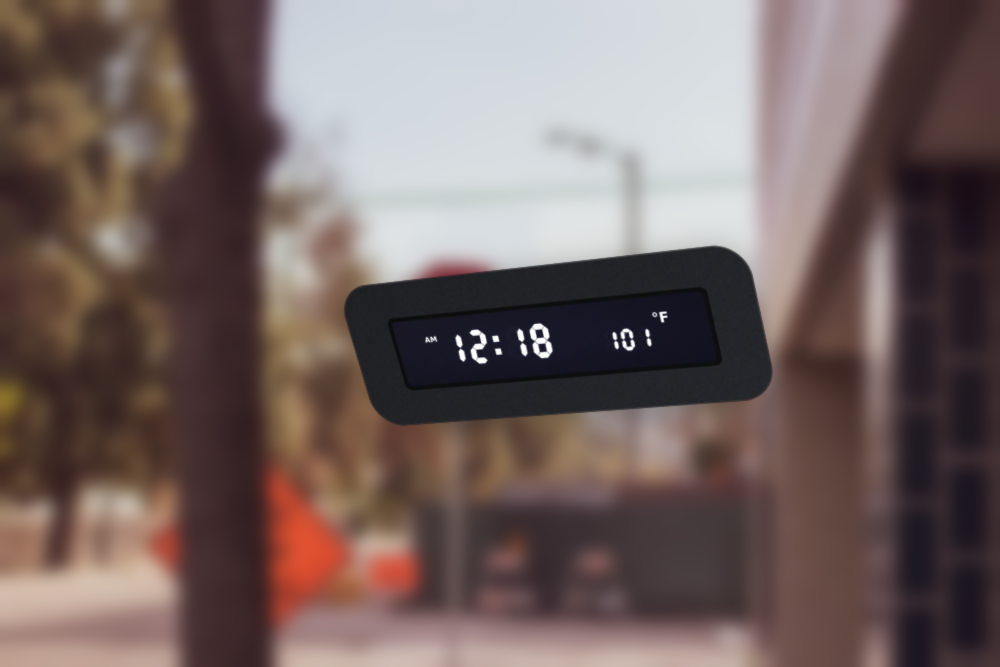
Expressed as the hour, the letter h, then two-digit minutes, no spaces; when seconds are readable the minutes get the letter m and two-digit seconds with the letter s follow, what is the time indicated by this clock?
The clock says 12h18
